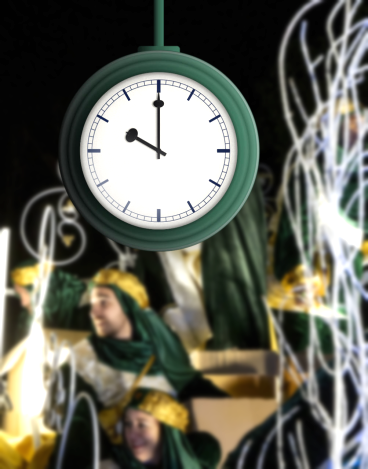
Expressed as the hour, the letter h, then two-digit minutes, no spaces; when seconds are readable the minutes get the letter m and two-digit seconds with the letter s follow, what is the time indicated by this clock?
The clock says 10h00
